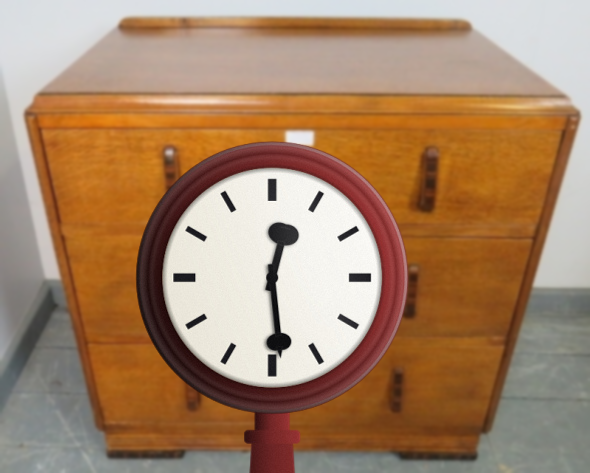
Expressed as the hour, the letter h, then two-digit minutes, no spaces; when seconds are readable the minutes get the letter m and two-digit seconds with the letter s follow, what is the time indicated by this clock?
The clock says 12h29
